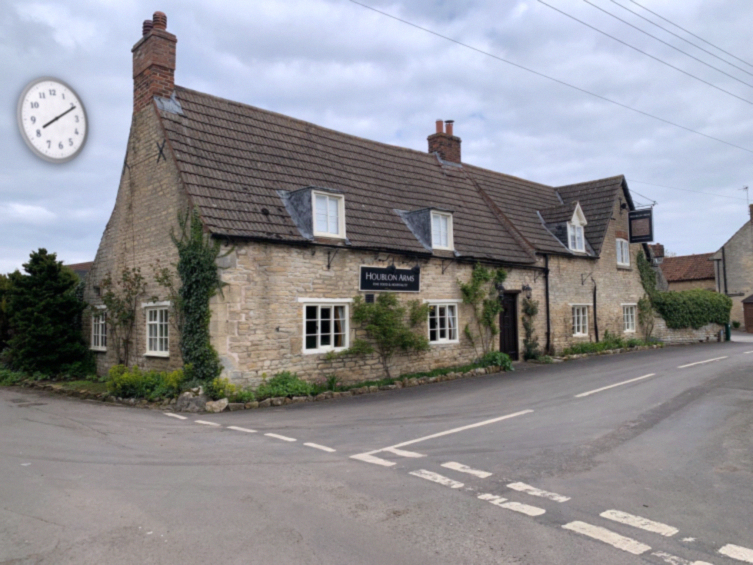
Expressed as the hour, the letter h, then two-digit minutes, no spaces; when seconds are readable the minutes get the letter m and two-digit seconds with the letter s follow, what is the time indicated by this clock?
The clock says 8h11
